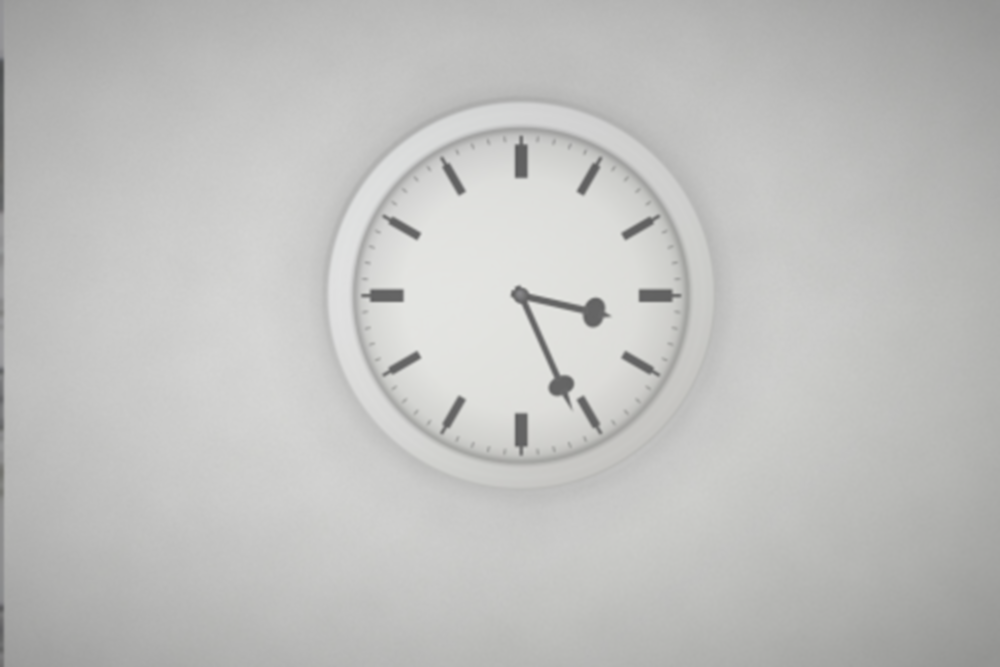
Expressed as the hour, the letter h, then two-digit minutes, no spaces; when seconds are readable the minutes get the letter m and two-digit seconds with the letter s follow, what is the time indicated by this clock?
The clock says 3h26
